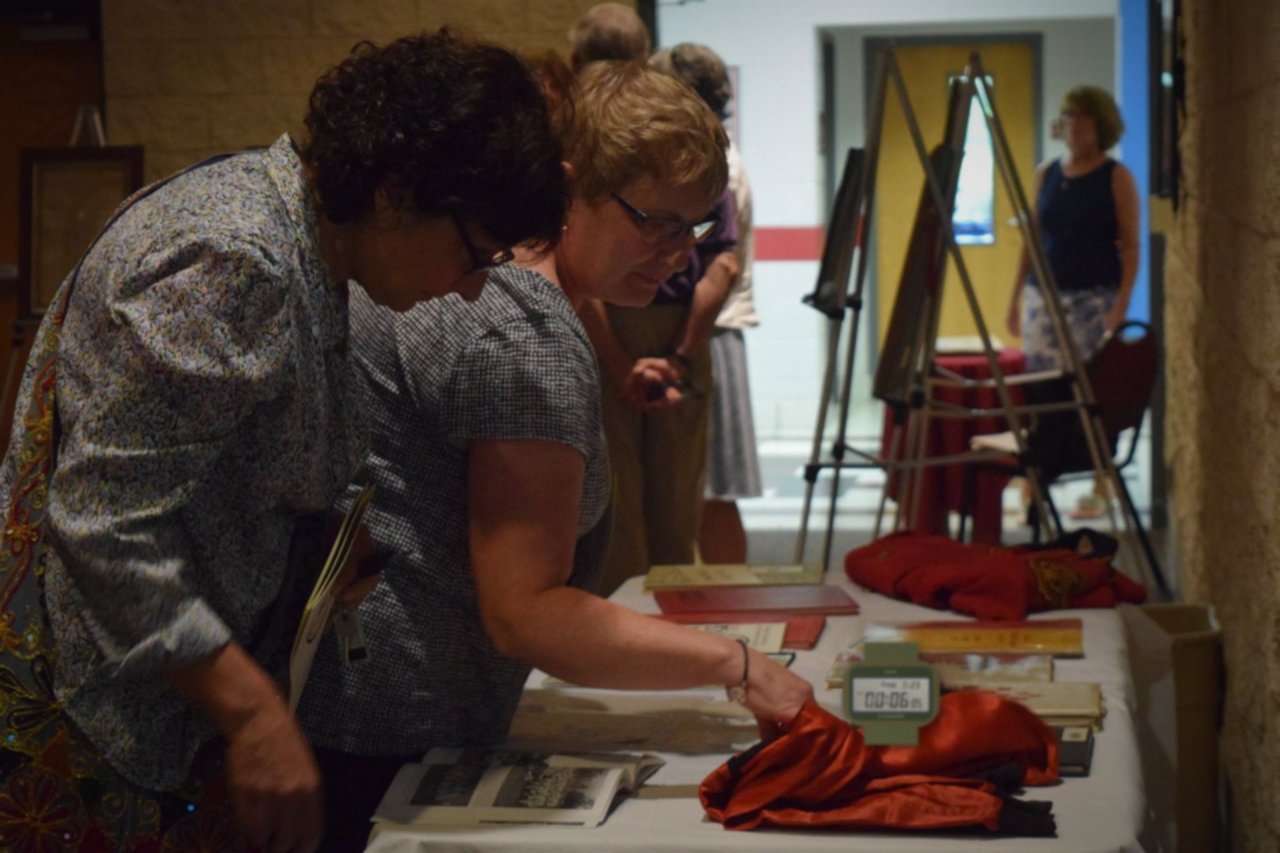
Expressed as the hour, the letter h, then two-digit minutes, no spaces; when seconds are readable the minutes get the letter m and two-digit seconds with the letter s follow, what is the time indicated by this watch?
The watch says 0h06
